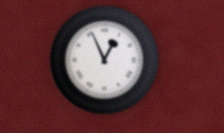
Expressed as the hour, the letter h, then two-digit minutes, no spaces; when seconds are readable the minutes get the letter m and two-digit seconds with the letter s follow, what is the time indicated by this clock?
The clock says 12h56
